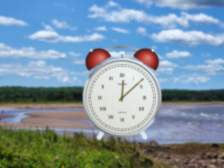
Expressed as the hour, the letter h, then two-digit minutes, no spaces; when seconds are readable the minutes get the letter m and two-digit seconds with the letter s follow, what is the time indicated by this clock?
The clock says 12h08
